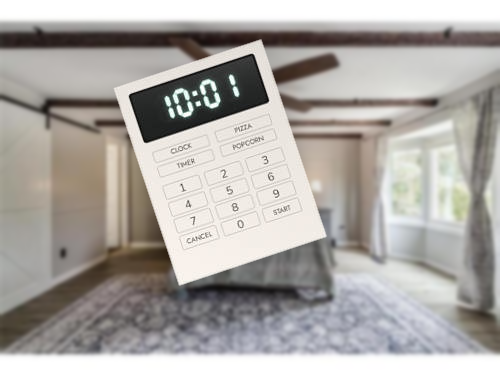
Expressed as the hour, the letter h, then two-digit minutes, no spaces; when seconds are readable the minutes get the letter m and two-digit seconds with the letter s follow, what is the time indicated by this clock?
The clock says 10h01
